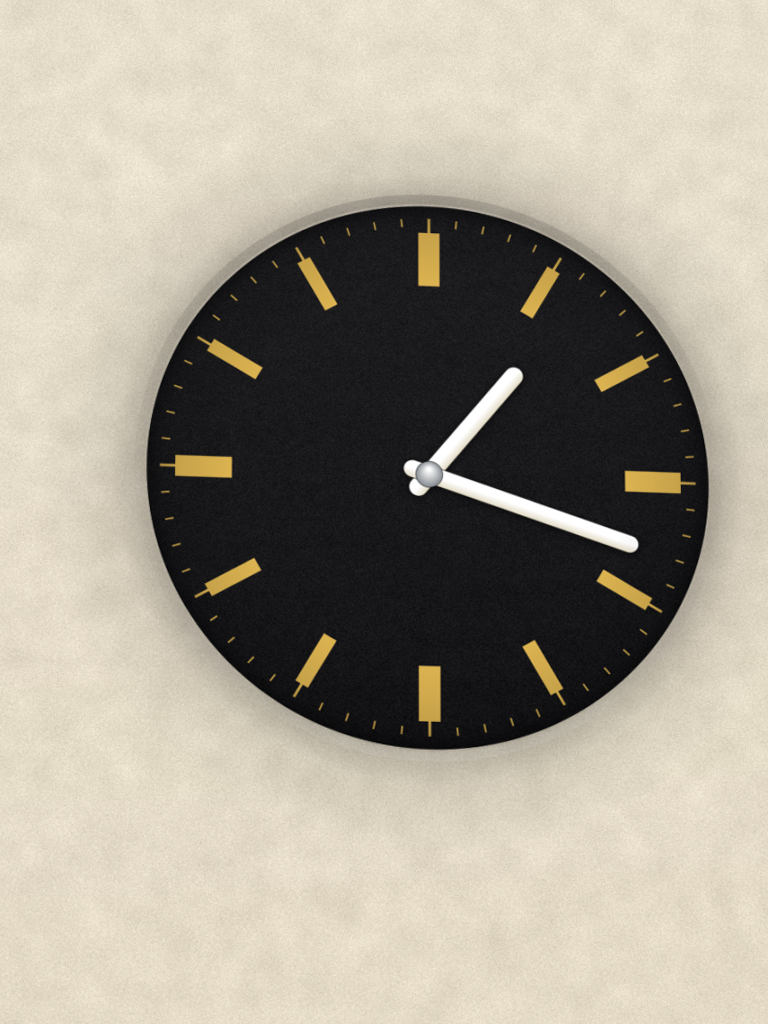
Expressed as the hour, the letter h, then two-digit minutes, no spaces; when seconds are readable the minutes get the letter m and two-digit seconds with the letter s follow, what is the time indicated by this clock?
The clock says 1h18
